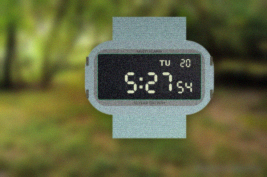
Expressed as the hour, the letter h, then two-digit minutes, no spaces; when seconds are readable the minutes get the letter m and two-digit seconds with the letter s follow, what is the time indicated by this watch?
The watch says 5h27m54s
